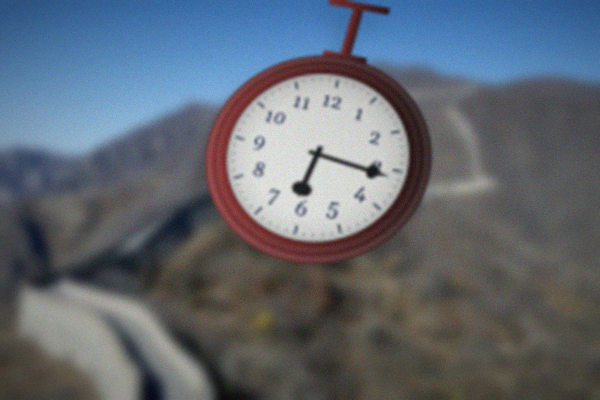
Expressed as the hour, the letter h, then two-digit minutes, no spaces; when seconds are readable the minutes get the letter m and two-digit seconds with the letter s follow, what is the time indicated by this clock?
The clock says 6h16
